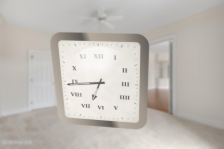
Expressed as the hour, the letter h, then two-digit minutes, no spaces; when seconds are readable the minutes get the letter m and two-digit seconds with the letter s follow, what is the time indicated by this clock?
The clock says 6h44
